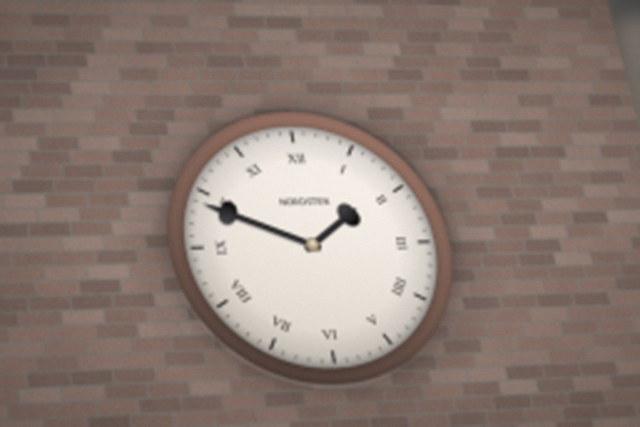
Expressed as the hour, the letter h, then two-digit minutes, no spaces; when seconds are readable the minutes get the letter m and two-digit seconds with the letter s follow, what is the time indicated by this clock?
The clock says 1h49
